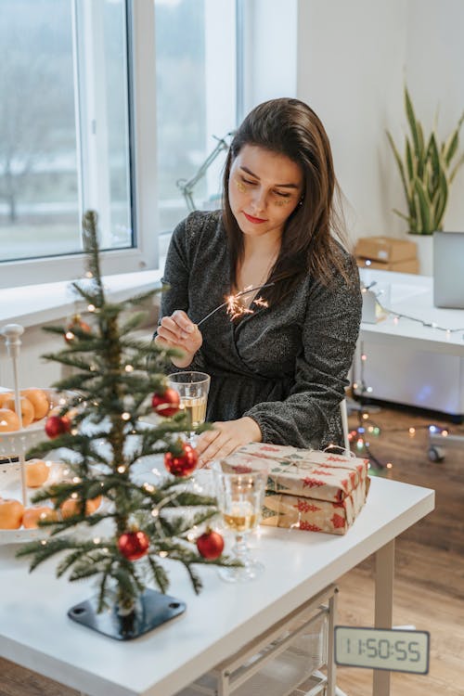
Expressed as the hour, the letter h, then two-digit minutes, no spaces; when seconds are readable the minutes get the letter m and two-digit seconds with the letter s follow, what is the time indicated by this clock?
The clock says 11h50m55s
